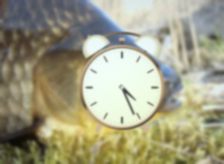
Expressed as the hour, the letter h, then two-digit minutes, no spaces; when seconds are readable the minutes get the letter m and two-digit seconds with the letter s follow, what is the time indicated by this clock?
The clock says 4h26
